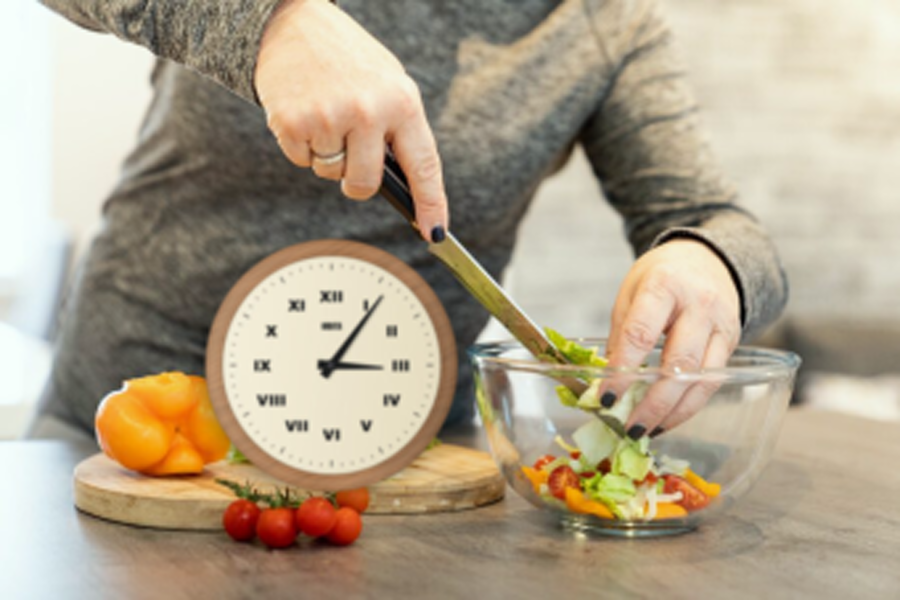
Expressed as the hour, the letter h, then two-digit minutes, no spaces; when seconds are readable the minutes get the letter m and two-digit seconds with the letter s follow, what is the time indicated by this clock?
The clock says 3h06
